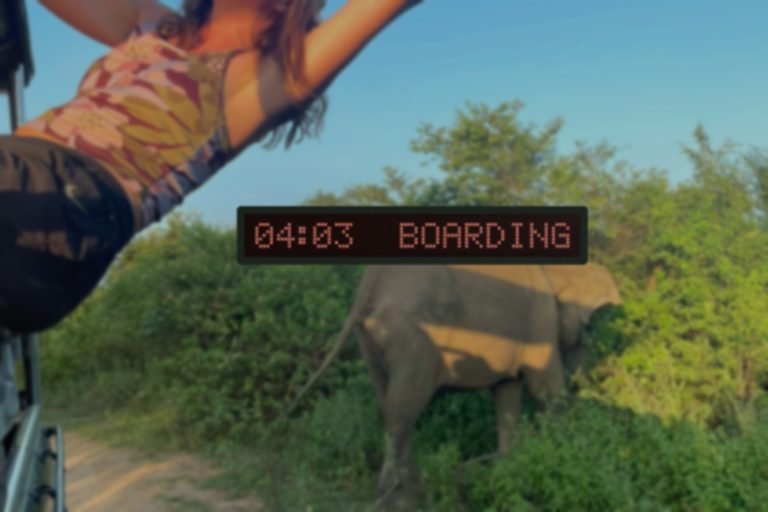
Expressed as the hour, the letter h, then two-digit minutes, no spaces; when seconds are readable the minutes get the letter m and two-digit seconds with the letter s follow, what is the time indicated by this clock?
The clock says 4h03
